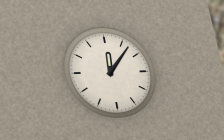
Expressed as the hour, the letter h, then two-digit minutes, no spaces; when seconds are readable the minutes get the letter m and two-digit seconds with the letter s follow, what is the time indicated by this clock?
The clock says 12h07
